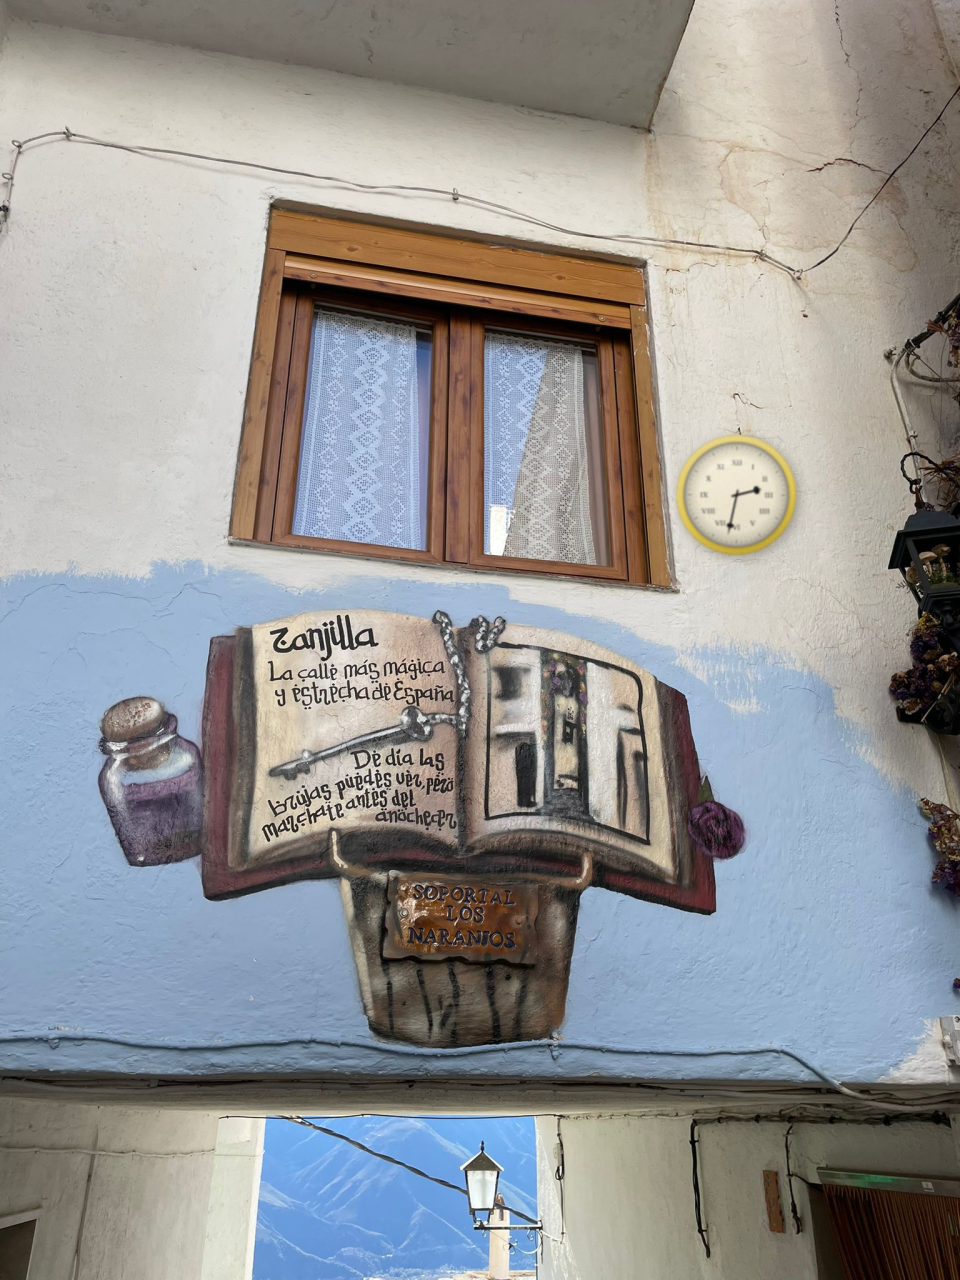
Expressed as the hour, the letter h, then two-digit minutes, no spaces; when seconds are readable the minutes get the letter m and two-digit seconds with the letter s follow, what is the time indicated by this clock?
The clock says 2h32
